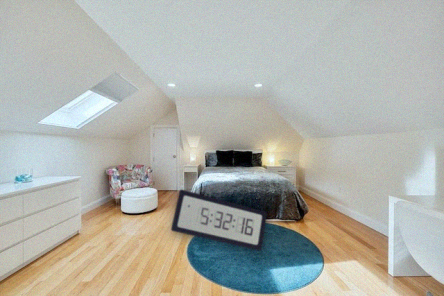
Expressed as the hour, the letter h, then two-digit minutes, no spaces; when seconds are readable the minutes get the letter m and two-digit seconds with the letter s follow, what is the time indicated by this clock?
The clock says 5h32m16s
